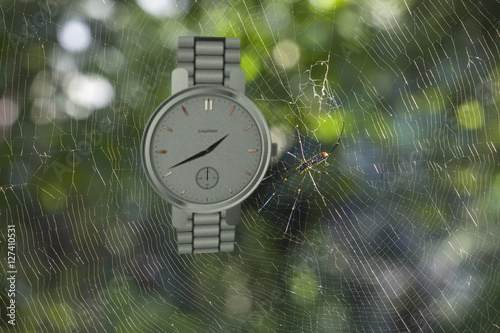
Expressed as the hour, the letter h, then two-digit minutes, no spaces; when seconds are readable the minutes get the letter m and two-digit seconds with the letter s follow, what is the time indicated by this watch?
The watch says 1h41
